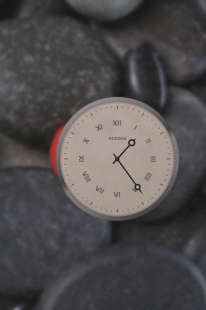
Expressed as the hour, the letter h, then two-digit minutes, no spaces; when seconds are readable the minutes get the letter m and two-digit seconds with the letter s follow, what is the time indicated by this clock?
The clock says 1h24
